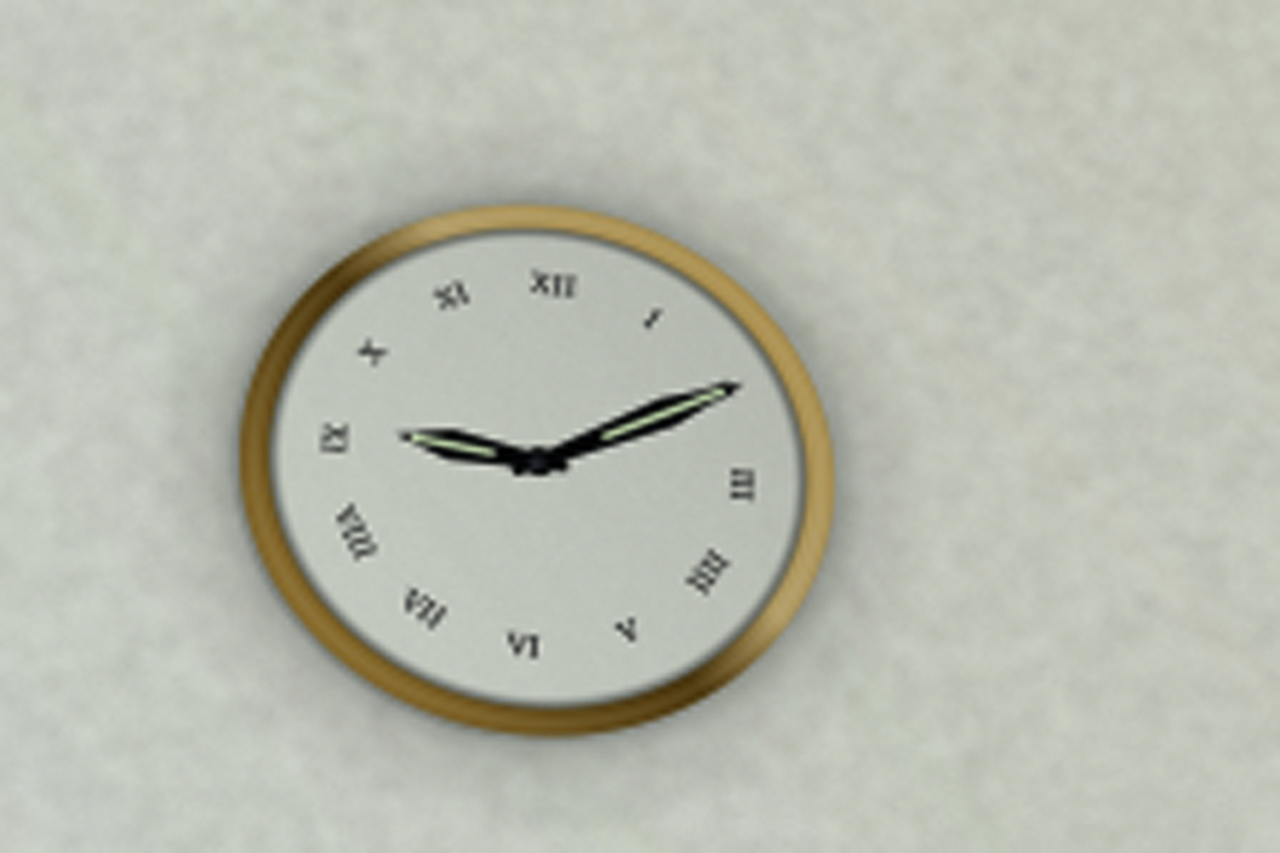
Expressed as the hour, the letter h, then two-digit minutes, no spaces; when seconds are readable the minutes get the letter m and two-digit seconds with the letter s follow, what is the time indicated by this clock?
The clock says 9h10
